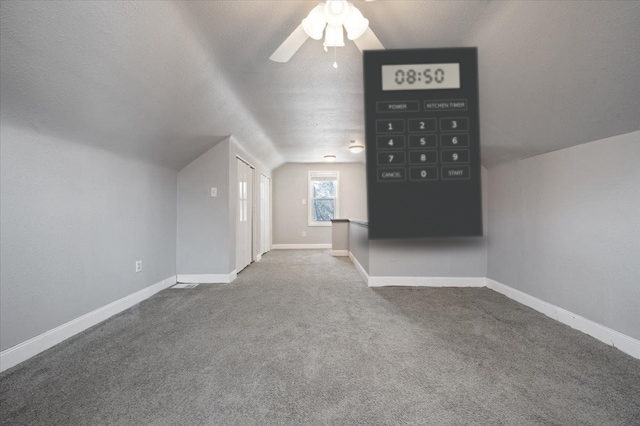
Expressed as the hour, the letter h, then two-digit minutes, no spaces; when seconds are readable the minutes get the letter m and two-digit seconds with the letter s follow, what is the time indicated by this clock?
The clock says 8h50
